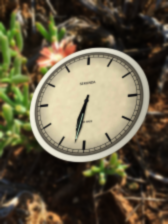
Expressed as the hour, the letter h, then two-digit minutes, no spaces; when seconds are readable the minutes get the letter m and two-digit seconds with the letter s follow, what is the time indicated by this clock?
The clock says 6h32
